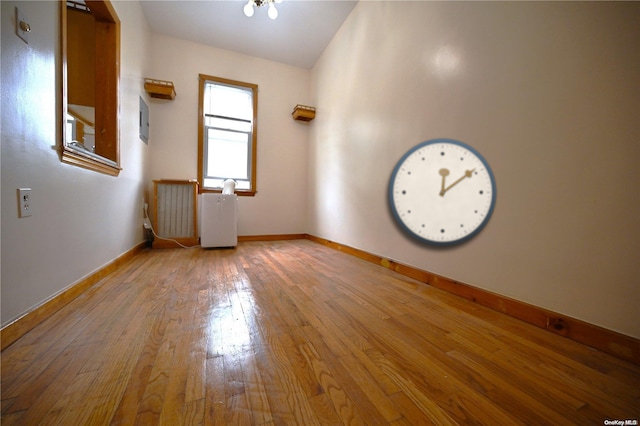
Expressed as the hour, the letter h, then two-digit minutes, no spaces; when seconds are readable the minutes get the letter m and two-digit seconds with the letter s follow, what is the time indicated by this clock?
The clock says 12h09
